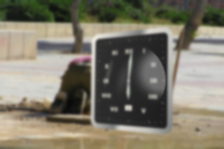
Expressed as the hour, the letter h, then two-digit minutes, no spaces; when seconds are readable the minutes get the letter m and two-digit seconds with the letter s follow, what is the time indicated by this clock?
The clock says 6h01
